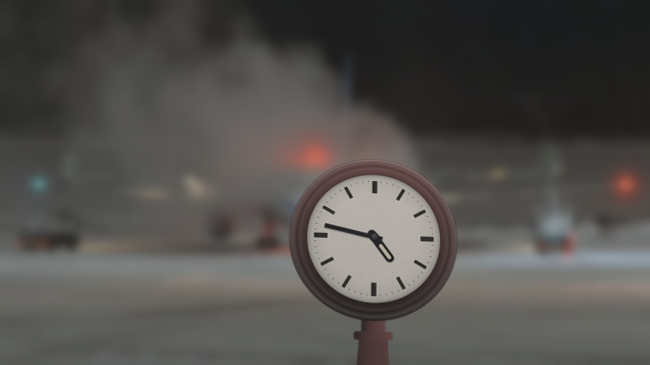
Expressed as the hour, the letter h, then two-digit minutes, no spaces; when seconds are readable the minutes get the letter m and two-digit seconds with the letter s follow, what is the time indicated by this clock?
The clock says 4h47
